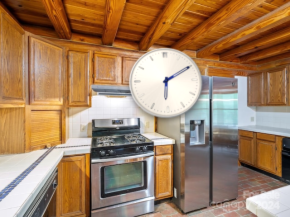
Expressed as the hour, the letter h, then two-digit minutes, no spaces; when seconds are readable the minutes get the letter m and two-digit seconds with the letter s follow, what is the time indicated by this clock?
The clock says 6h10
